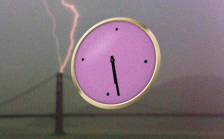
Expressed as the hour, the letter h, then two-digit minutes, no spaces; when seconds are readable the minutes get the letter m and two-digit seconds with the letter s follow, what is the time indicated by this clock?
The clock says 5h27
